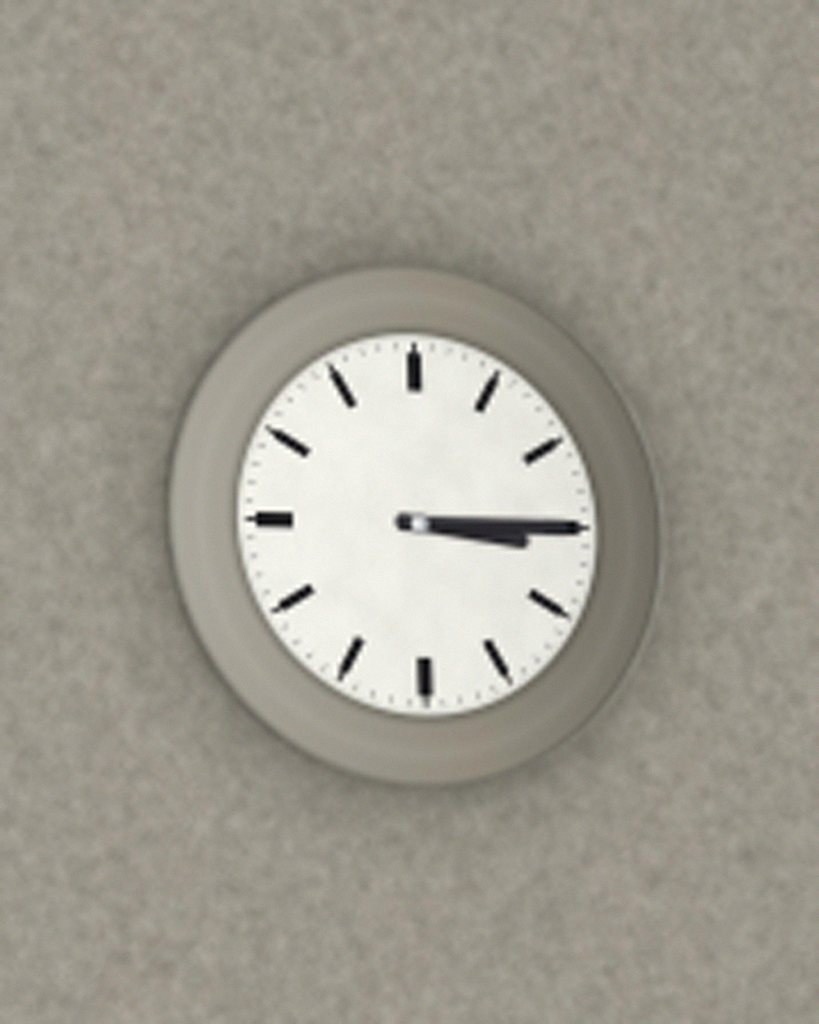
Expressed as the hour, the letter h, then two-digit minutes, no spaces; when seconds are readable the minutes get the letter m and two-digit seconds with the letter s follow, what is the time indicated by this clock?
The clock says 3h15
